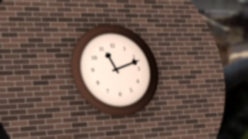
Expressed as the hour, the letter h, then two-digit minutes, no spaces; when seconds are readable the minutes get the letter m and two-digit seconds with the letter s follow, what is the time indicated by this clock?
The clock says 11h12
